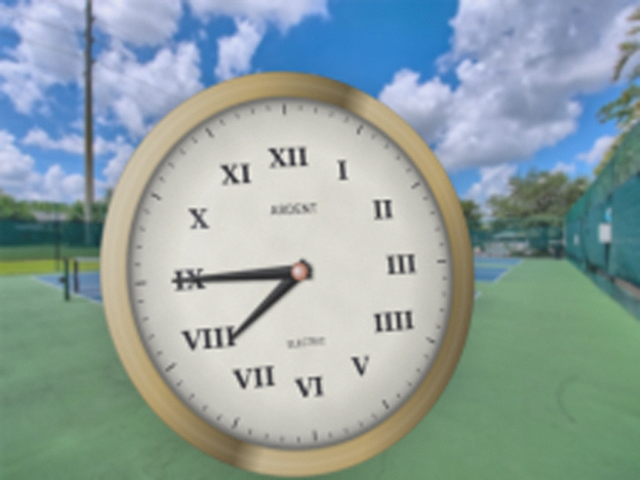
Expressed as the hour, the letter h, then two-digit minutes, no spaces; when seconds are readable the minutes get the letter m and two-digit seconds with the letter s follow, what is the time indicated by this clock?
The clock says 7h45
